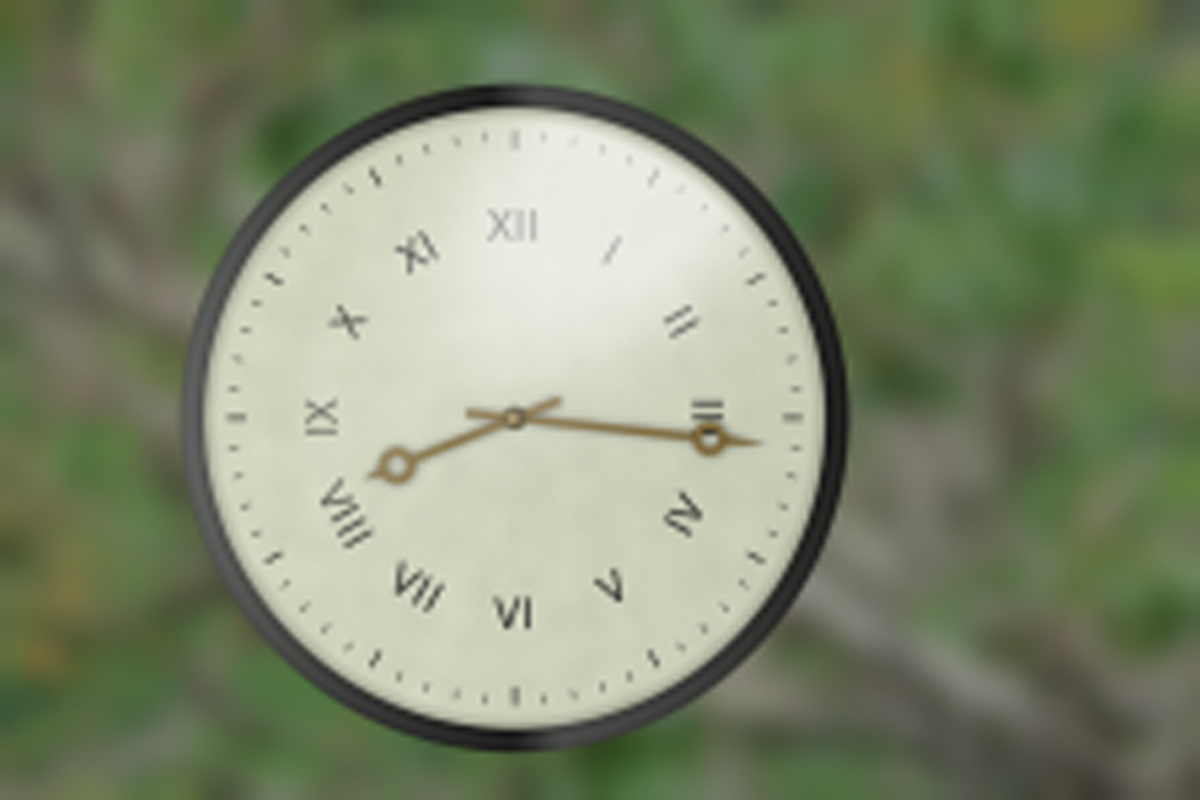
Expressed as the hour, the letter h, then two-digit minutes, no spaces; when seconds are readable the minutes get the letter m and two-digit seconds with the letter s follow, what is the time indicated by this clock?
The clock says 8h16
